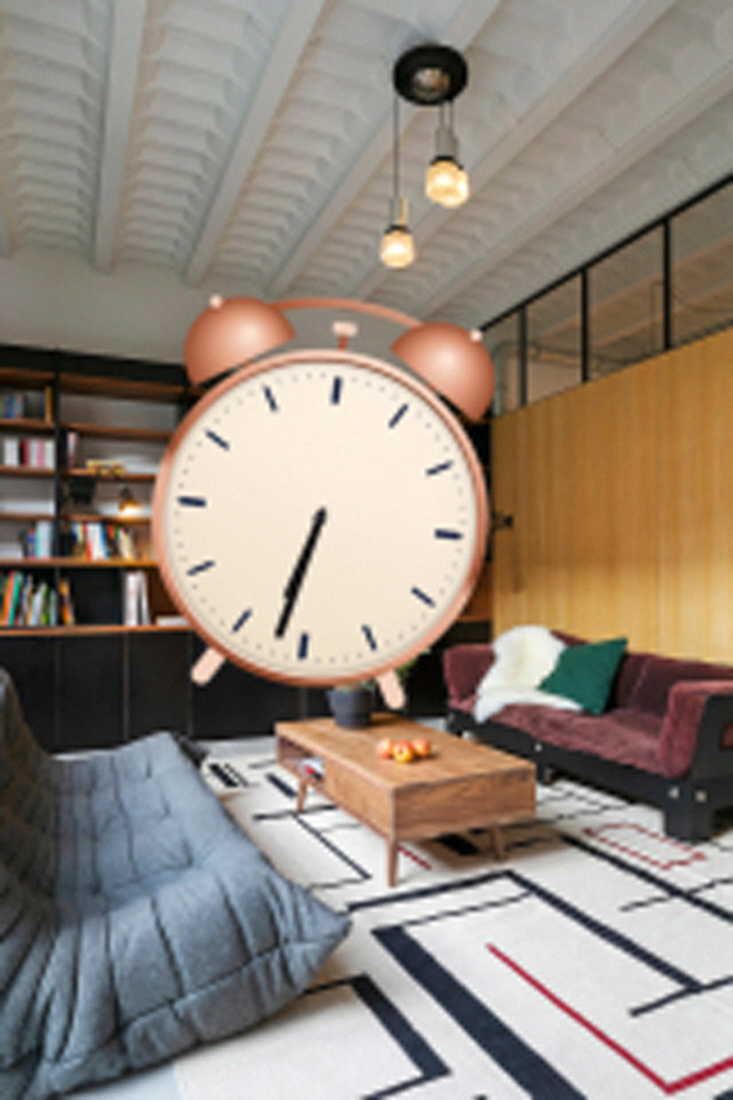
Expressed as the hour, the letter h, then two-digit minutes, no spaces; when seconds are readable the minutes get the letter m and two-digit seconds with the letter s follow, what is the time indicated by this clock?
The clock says 6h32
